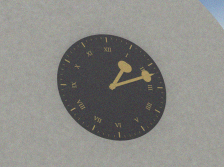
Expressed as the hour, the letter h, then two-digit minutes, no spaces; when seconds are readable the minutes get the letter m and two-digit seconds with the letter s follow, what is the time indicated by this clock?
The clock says 1h12
